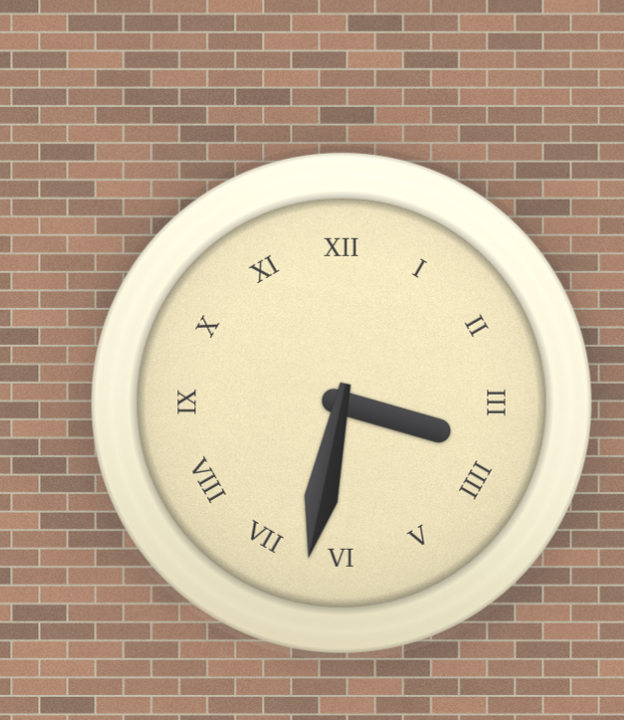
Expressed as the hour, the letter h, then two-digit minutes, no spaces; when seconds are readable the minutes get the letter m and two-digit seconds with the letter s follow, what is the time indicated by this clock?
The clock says 3h32
